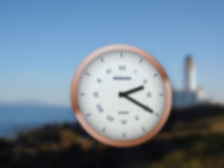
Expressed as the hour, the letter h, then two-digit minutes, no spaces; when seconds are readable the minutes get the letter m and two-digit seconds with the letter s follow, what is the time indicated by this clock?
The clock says 2h20
